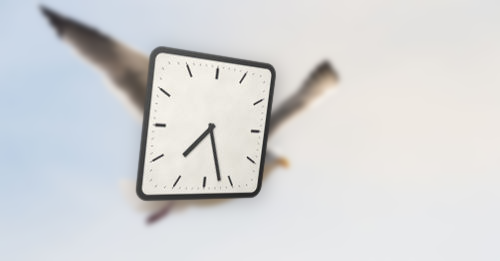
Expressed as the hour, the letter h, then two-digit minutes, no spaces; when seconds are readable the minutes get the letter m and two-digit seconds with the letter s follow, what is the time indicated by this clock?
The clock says 7h27
